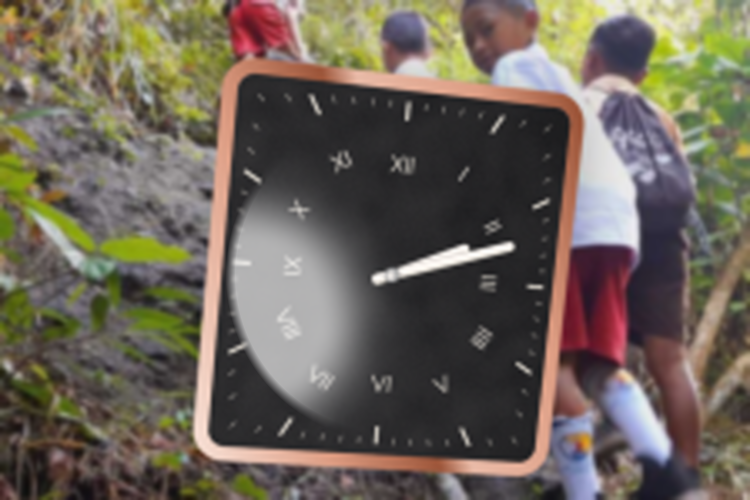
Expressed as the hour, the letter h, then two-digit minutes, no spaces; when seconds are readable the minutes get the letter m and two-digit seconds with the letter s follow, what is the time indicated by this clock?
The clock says 2h12
